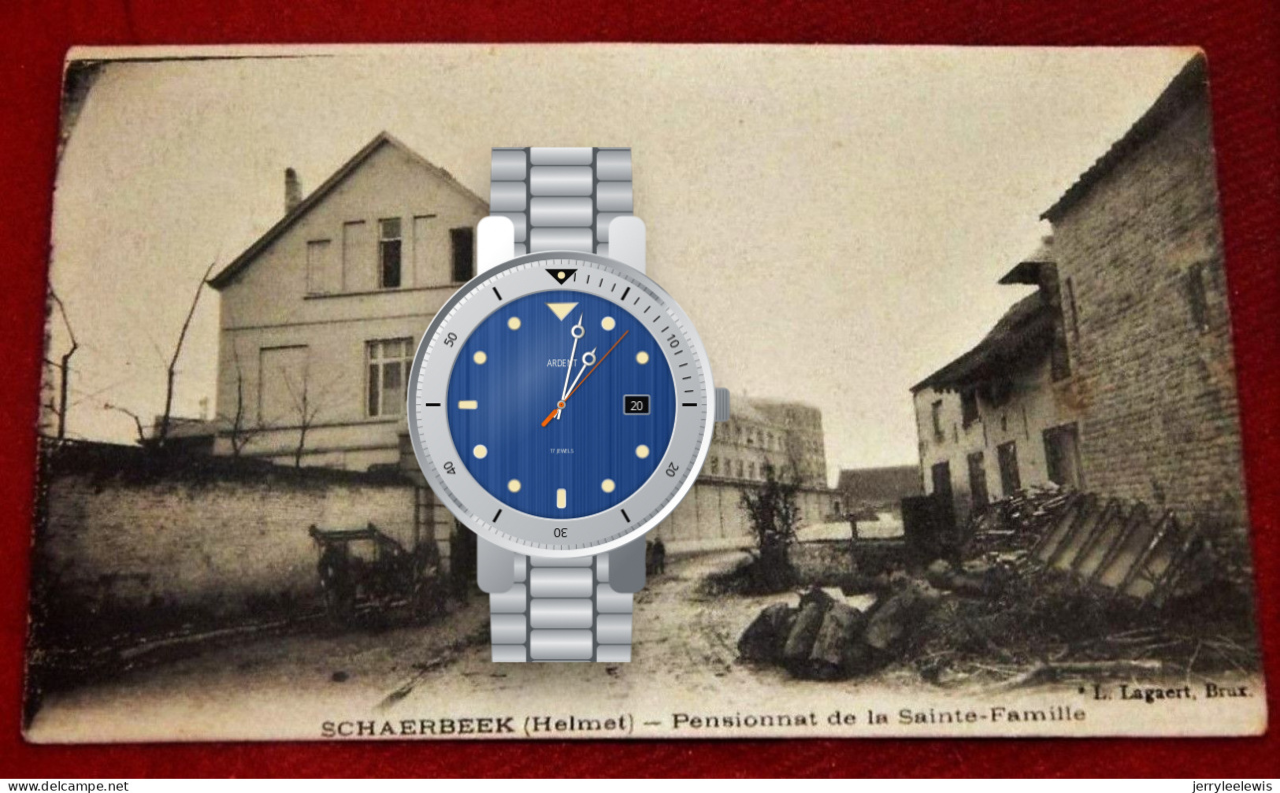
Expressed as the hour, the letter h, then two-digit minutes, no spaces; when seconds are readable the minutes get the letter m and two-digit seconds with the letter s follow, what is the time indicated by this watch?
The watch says 1h02m07s
